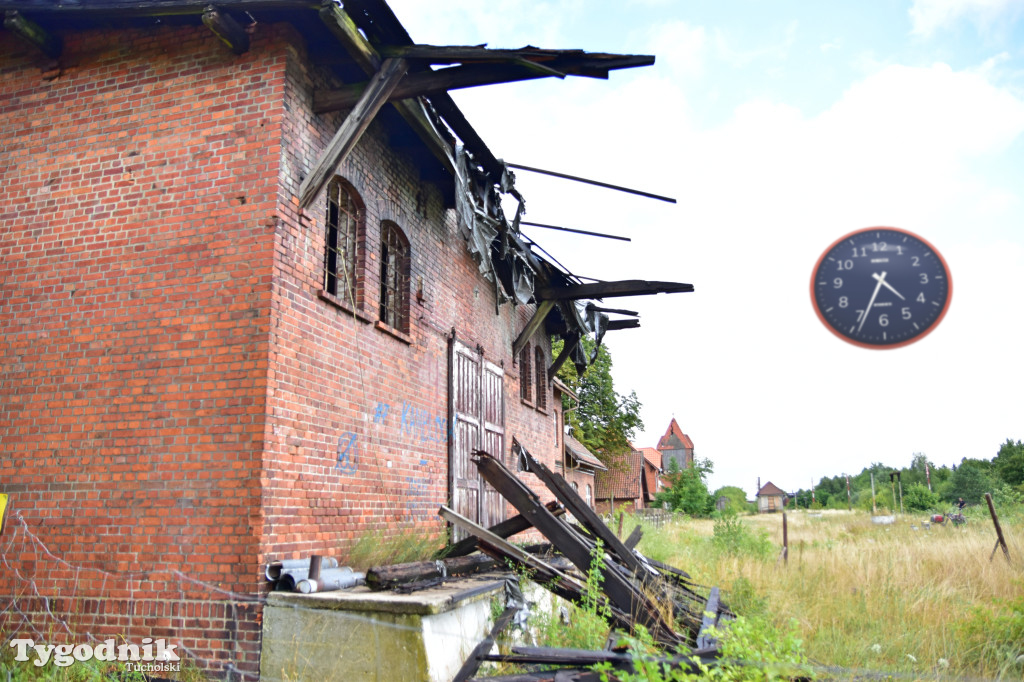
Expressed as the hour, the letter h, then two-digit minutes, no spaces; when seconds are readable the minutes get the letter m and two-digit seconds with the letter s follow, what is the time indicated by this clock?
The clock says 4h34
